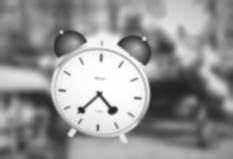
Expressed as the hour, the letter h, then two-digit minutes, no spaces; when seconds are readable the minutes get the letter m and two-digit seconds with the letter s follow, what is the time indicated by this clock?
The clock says 4h37
